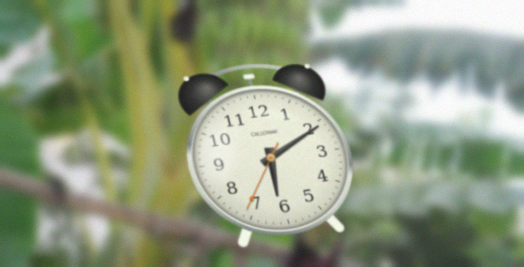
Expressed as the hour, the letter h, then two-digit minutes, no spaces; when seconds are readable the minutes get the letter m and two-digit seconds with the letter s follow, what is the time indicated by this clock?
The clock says 6h10m36s
